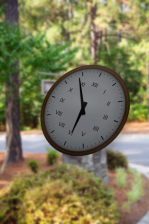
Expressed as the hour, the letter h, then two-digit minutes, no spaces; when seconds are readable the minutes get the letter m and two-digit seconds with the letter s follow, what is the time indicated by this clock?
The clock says 5h54
